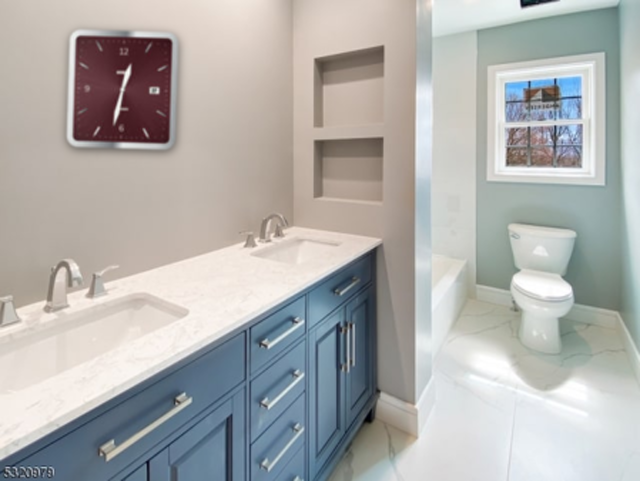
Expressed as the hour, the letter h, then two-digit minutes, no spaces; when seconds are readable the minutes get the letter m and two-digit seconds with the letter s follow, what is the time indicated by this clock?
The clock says 12h32
